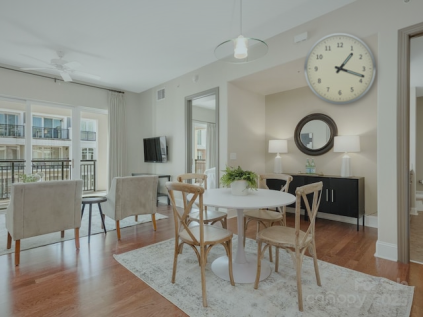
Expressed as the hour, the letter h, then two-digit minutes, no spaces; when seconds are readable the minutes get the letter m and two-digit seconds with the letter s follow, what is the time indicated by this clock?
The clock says 1h18
